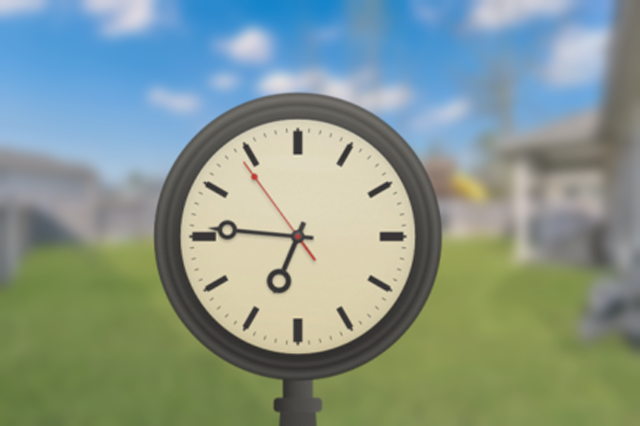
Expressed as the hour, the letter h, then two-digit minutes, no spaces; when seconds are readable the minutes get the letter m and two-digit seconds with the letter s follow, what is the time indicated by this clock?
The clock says 6h45m54s
